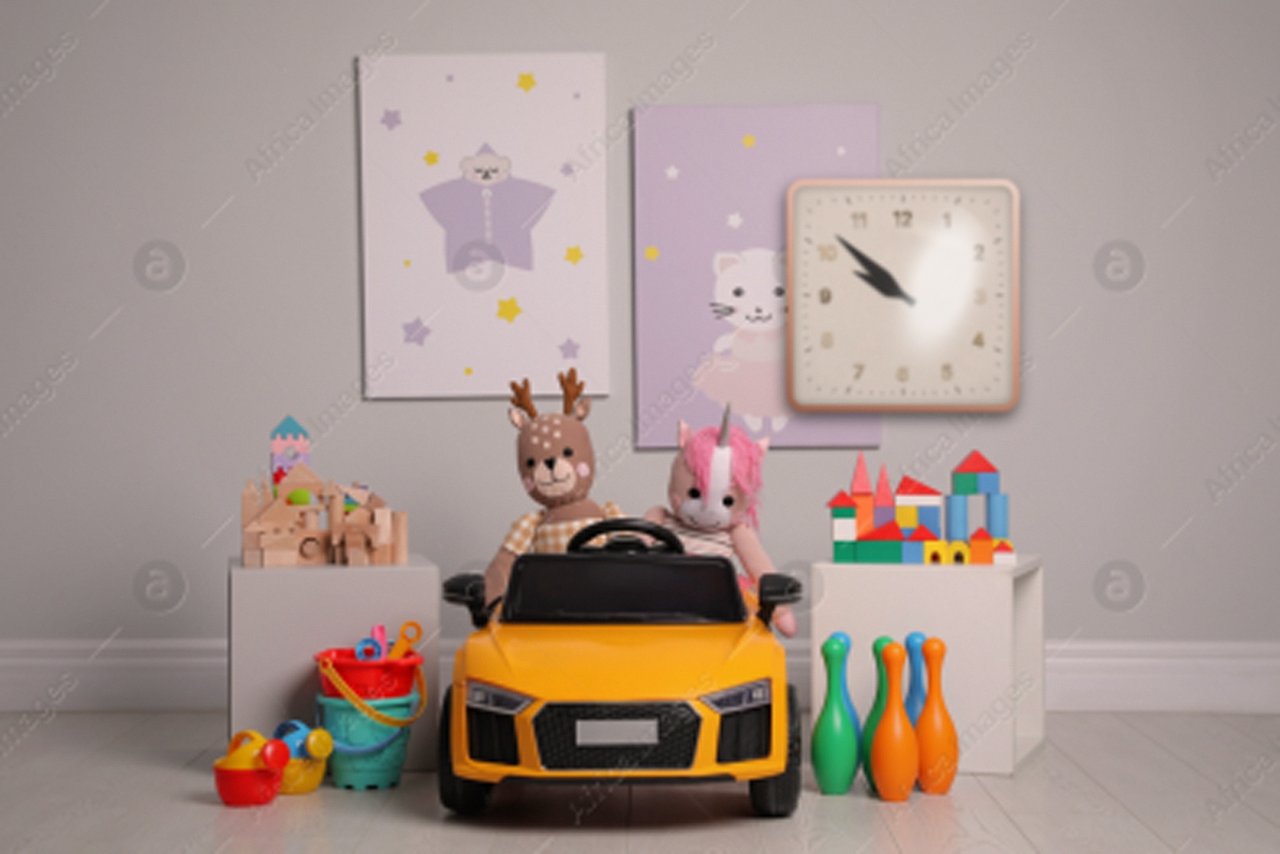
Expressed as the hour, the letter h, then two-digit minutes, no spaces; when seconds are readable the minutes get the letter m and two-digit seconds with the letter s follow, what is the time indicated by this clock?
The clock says 9h52
